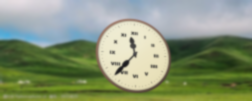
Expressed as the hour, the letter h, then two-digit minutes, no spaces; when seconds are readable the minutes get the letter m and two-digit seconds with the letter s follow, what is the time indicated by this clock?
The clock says 11h37
